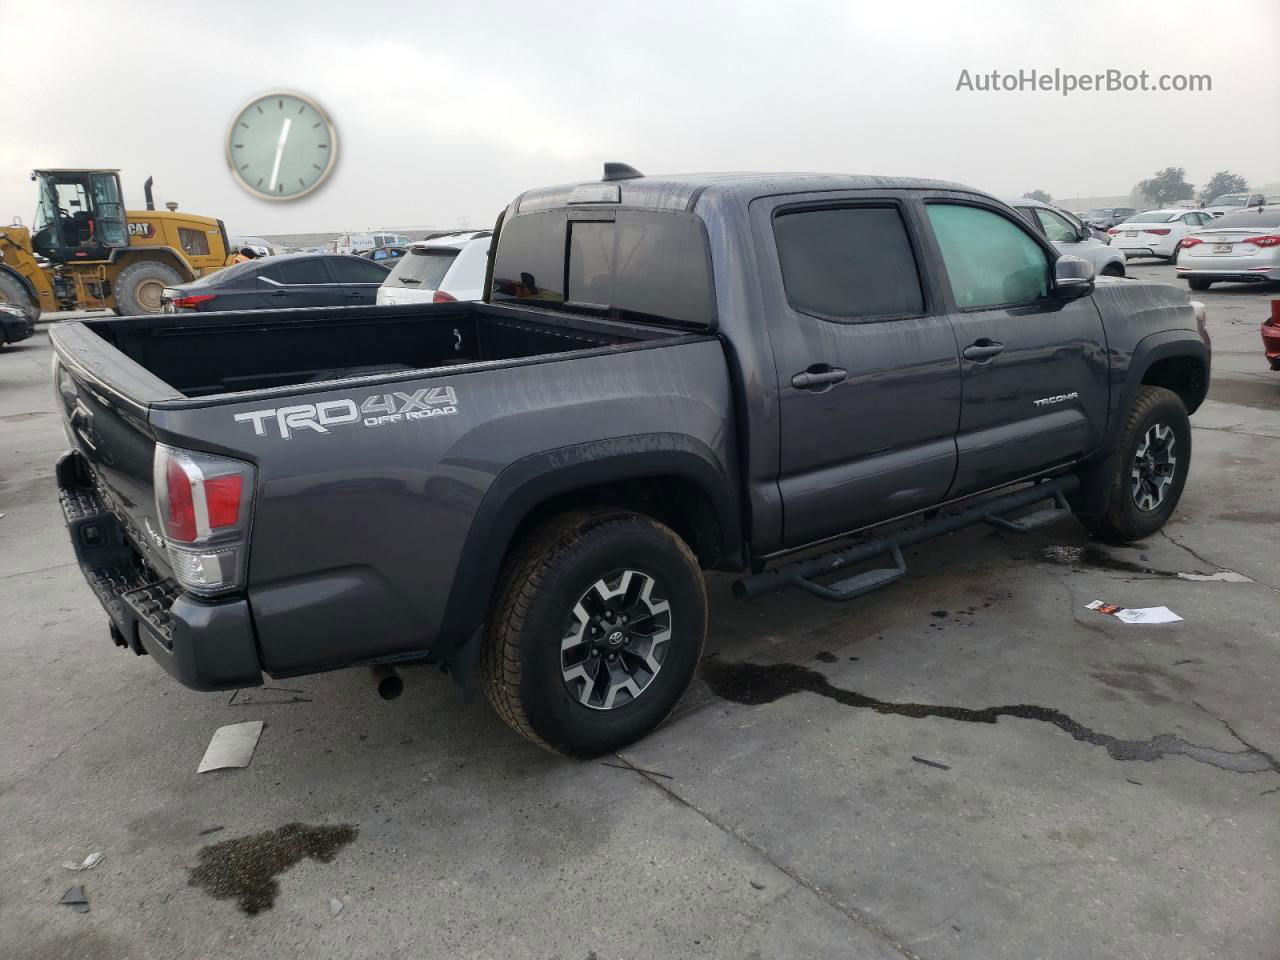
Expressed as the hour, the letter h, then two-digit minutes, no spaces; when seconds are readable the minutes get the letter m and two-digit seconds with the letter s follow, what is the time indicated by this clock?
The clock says 12h32
